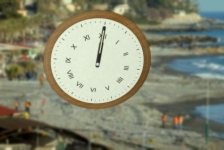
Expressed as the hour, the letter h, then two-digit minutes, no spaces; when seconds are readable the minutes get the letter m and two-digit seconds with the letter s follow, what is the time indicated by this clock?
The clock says 12h00
